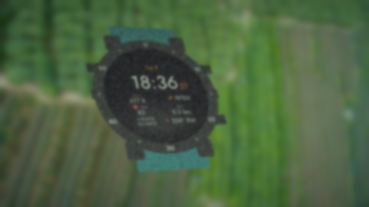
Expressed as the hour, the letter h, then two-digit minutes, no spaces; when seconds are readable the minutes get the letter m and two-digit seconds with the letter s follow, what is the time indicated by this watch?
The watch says 18h36
